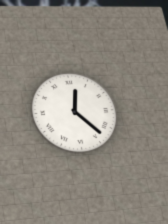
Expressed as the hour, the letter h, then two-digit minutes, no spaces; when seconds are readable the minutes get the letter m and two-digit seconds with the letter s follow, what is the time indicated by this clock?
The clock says 12h23
